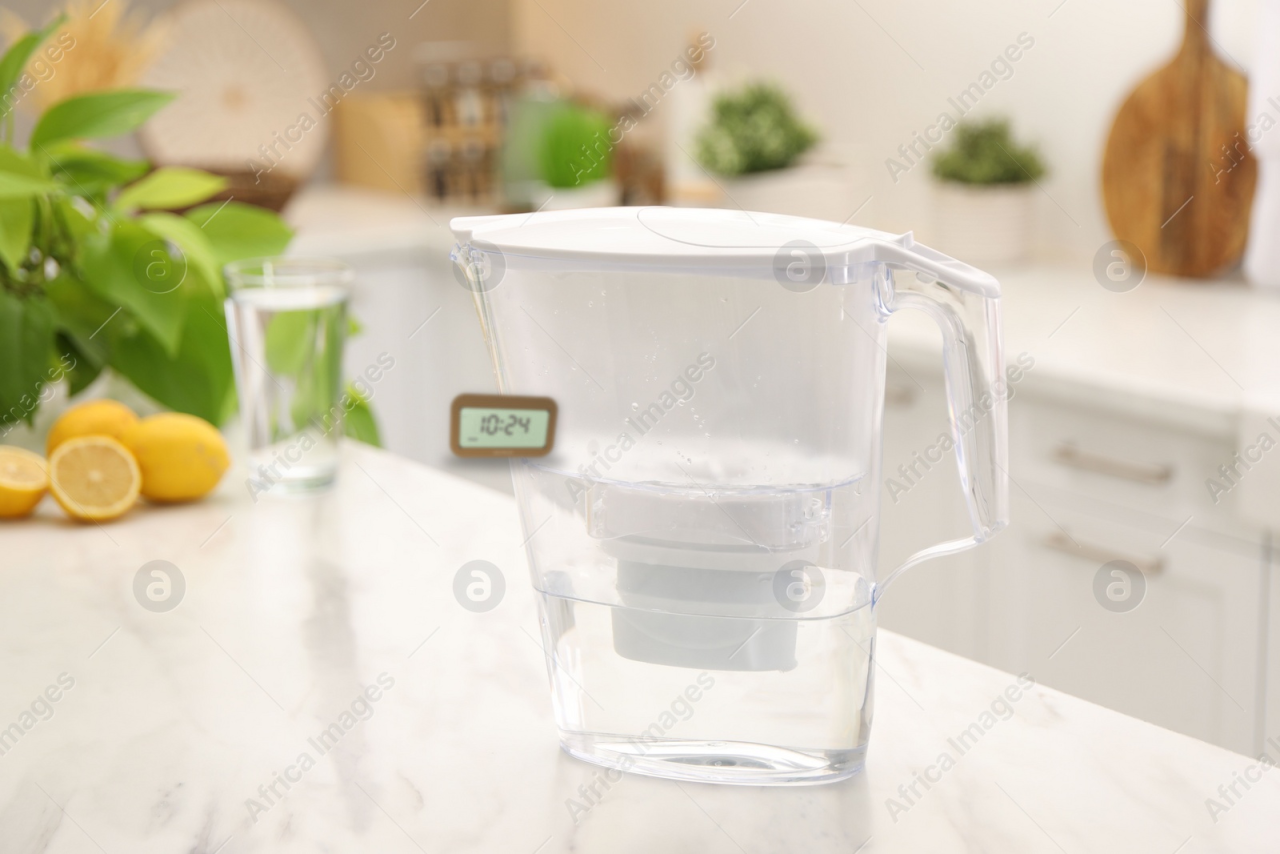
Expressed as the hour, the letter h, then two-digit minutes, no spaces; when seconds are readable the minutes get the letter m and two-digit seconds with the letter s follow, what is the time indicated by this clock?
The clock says 10h24
